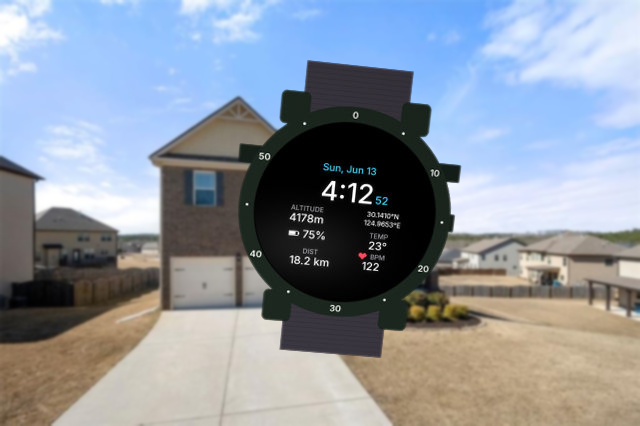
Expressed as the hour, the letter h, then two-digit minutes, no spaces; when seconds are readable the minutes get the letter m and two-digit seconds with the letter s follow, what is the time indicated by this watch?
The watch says 4h12m52s
